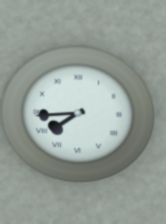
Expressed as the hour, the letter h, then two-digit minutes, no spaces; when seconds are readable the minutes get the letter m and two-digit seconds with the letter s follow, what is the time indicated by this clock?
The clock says 7h44
